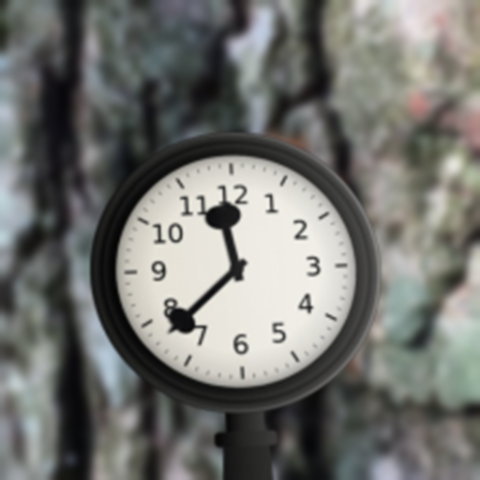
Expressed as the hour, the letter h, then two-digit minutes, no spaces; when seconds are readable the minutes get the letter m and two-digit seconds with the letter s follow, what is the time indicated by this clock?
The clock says 11h38
